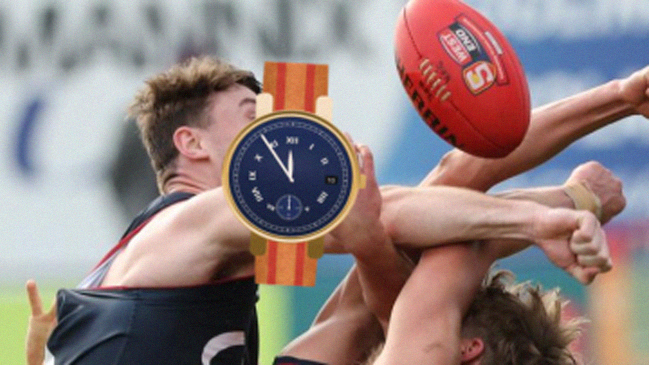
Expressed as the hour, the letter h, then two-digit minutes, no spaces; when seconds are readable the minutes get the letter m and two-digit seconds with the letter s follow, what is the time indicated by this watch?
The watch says 11h54
